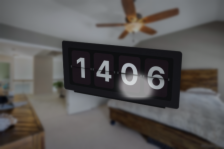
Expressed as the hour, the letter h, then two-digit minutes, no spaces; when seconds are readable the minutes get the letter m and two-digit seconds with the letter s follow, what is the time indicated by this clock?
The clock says 14h06
